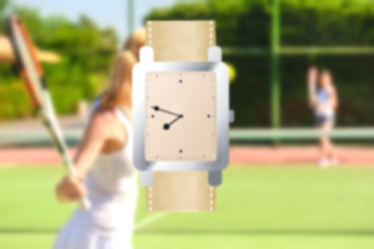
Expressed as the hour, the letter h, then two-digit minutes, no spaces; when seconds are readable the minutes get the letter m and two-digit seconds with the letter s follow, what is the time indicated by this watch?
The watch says 7h48
